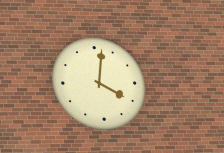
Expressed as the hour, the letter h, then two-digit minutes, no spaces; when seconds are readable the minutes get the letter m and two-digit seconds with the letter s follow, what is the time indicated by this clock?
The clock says 4h02
